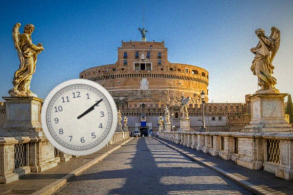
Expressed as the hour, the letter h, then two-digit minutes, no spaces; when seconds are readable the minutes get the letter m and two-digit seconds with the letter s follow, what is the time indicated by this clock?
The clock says 2h10
